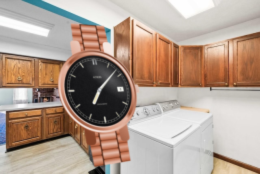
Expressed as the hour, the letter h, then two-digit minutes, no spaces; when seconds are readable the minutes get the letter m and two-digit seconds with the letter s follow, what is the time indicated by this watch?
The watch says 7h08
